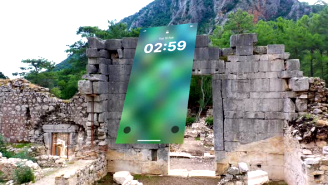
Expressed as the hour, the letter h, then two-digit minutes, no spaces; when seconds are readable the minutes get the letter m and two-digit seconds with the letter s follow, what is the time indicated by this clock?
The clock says 2h59
